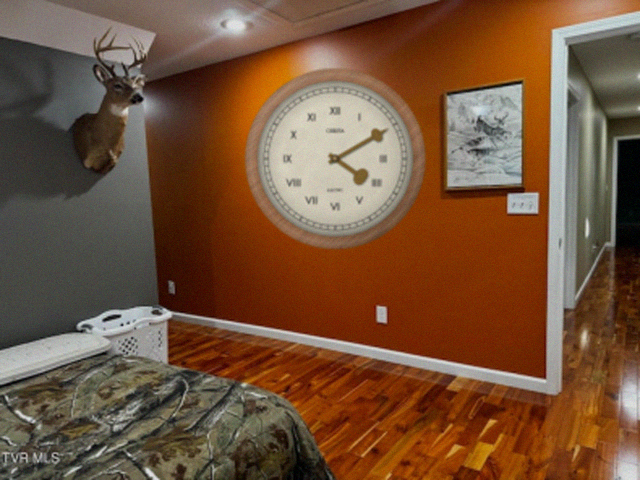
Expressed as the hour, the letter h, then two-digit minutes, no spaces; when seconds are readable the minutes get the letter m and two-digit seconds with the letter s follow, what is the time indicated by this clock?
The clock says 4h10
